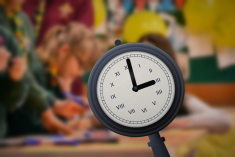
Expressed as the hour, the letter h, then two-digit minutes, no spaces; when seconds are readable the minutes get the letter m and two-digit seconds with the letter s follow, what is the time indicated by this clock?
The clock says 3h01
